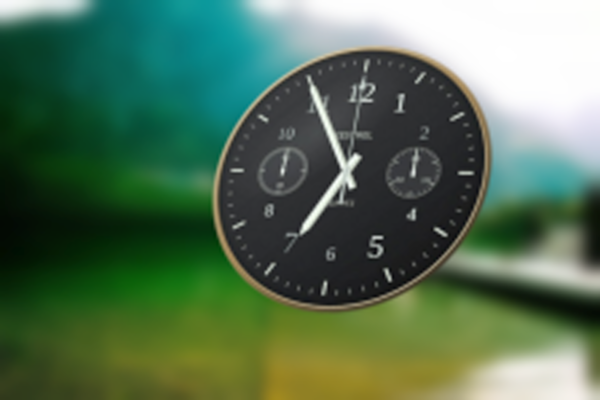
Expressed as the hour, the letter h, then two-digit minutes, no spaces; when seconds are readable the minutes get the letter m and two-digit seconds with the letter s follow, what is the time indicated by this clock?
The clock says 6h55
